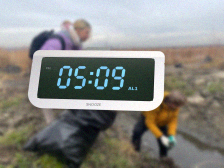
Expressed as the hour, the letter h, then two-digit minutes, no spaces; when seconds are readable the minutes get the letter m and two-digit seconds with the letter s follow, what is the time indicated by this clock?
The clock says 5h09
